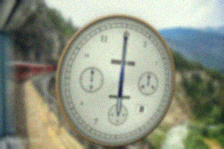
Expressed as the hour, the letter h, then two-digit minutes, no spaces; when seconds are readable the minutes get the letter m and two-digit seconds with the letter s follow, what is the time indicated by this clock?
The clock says 6h00
